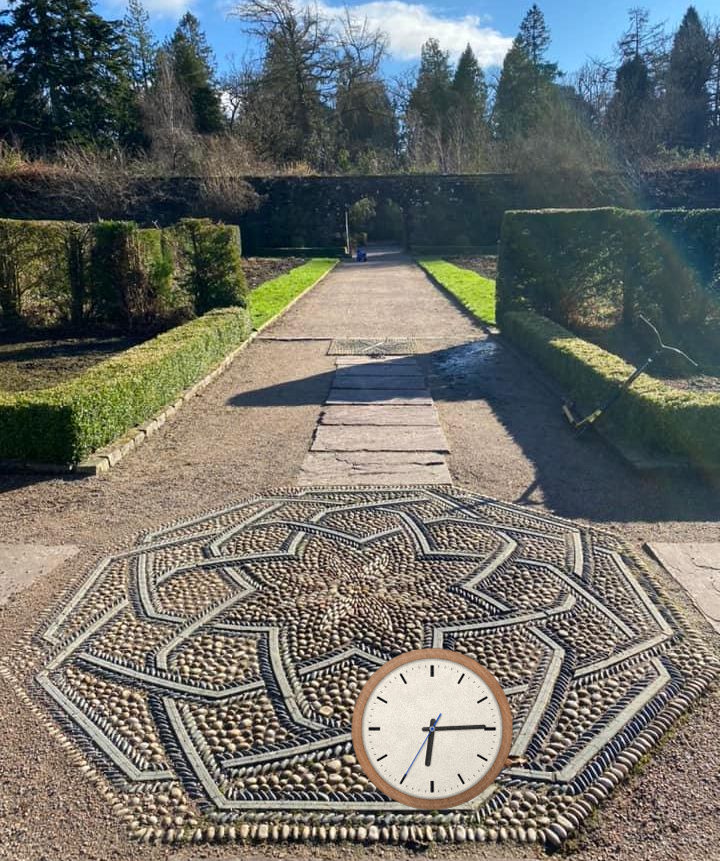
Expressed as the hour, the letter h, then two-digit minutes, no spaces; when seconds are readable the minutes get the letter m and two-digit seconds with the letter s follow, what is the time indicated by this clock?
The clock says 6h14m35s
